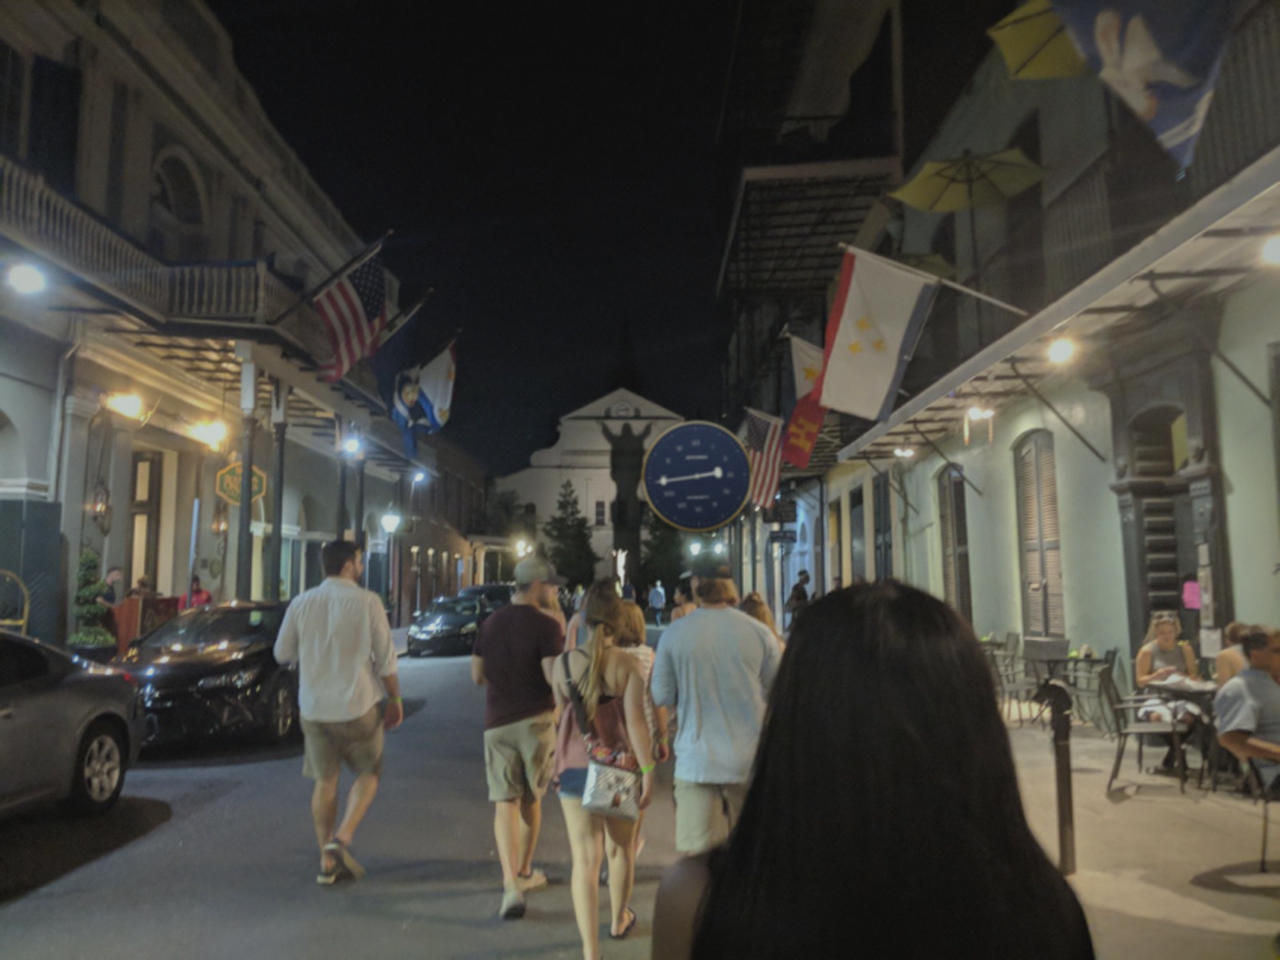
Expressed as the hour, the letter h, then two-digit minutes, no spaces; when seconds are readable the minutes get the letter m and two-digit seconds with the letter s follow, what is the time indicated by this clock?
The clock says 2h44
